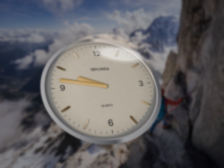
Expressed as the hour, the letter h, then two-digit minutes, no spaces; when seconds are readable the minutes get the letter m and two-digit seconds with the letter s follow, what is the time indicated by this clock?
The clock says 9h47
